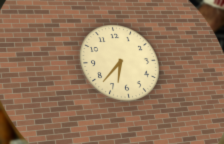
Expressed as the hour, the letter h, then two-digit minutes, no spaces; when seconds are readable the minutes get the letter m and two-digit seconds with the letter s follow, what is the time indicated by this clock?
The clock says 6h38
